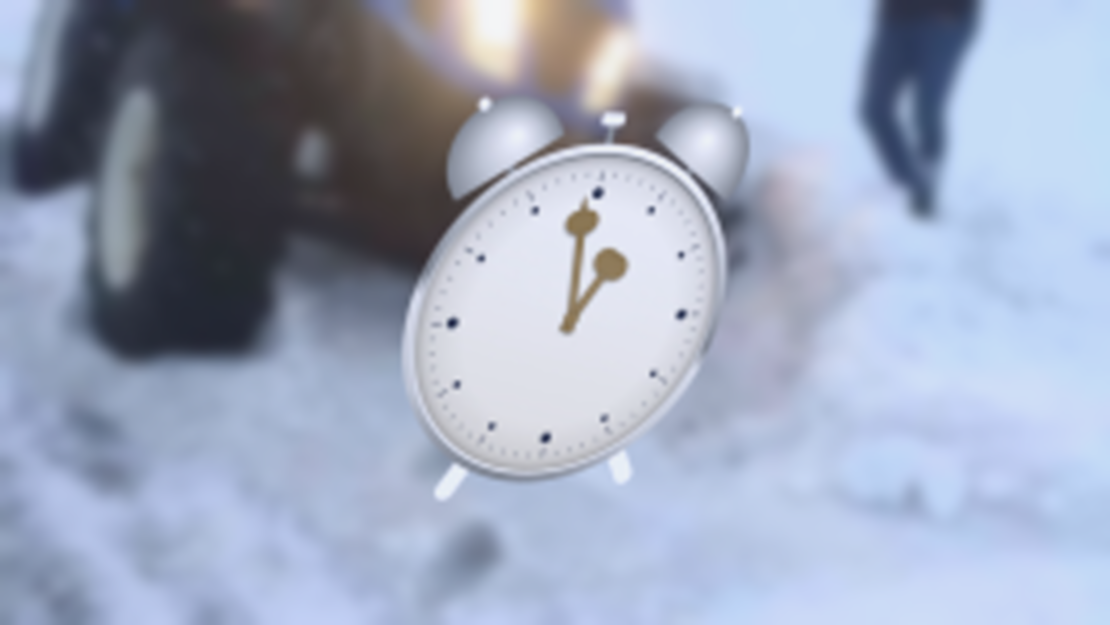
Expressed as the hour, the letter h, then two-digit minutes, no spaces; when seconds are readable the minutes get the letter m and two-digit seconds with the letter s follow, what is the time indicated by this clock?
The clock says 12h59
